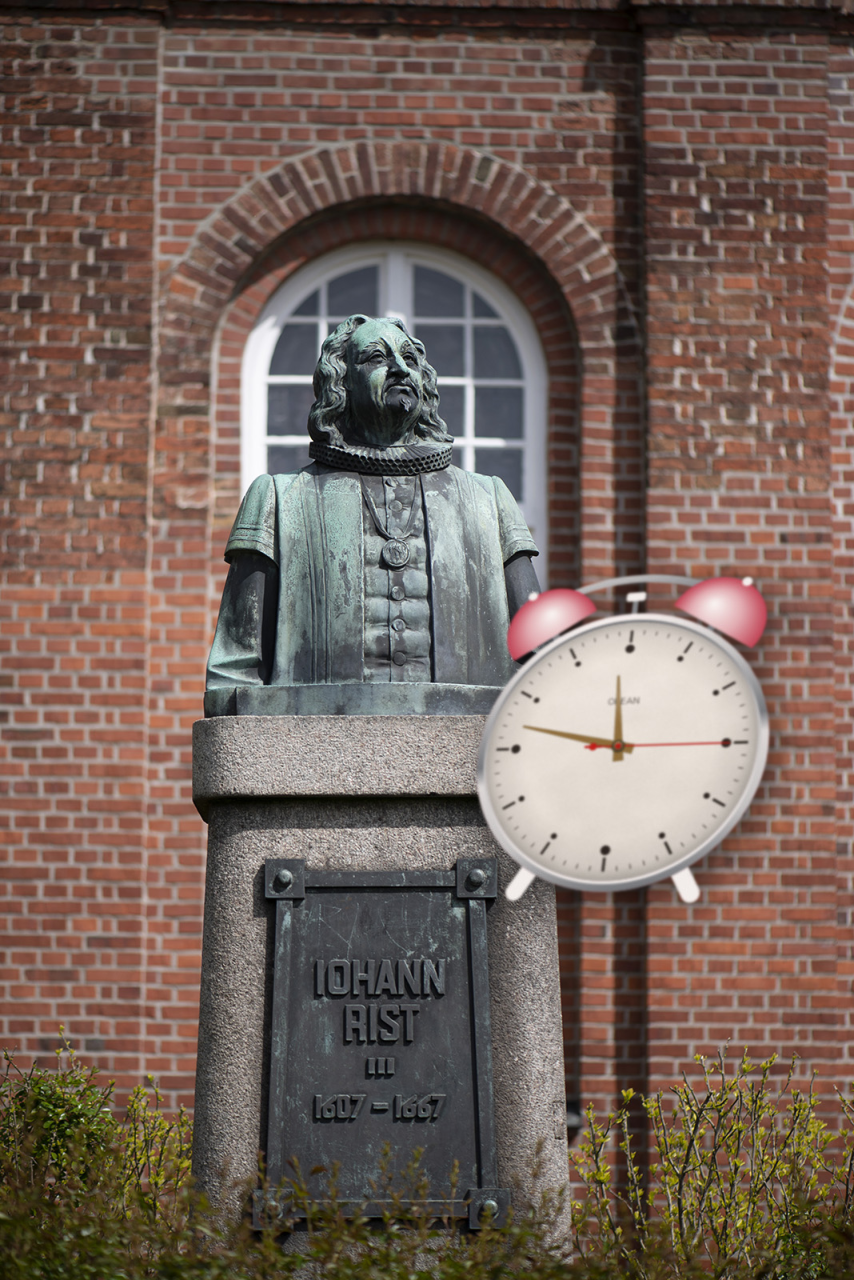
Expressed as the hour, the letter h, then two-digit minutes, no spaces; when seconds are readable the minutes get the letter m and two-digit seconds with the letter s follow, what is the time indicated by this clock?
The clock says 11h47m15s
